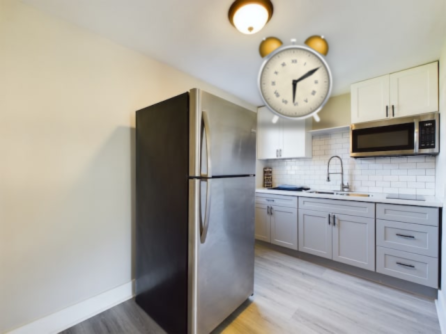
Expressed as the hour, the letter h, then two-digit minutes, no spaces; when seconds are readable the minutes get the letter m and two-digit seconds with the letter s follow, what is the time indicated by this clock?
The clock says 6h10
